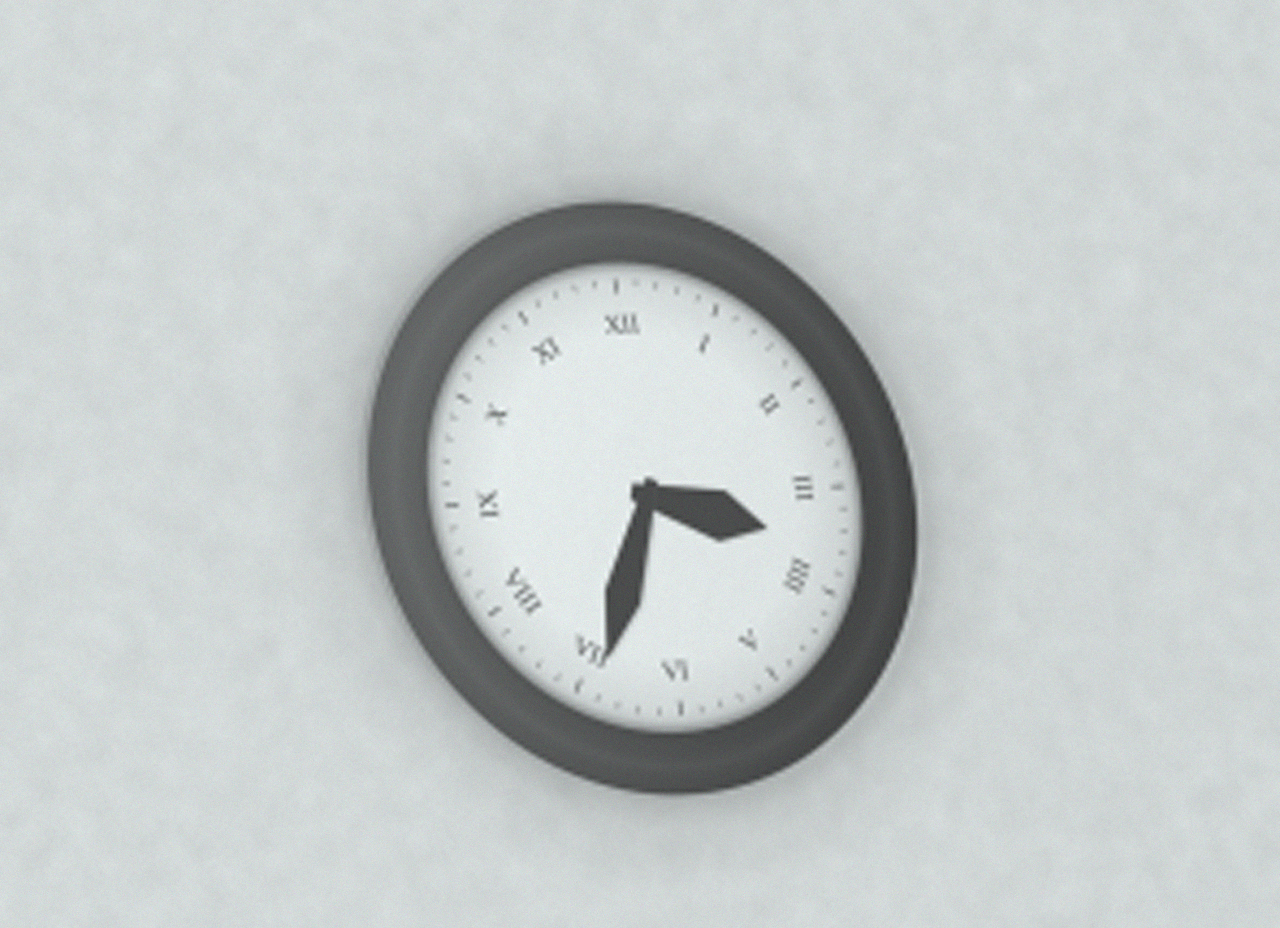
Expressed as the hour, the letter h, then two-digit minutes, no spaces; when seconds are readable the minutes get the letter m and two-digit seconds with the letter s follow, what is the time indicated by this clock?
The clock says 3h34
